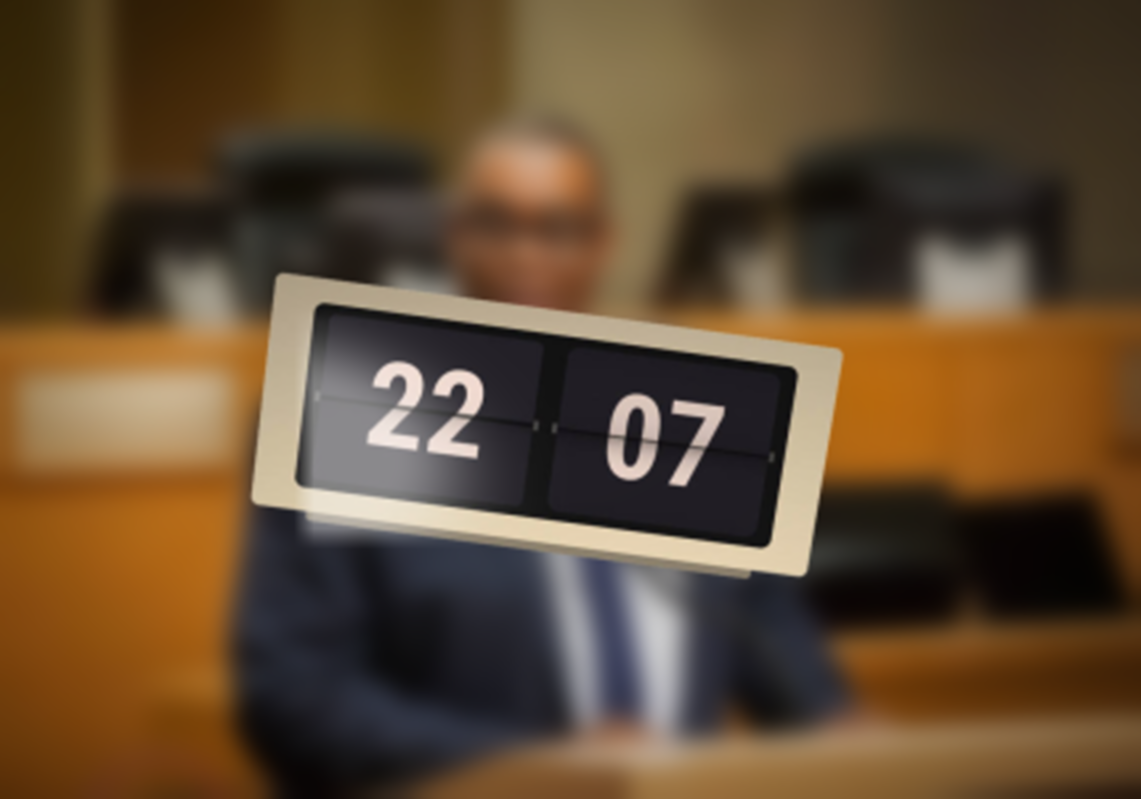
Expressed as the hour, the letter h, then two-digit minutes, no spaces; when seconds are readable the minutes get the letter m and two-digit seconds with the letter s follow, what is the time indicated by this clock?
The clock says 22h07
